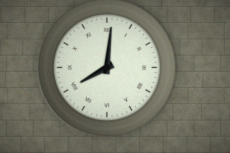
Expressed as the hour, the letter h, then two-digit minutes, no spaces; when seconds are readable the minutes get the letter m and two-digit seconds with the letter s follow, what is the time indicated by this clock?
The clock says 8h01
